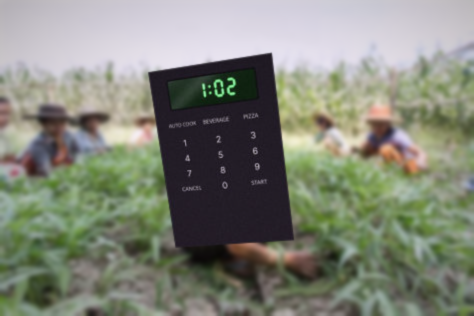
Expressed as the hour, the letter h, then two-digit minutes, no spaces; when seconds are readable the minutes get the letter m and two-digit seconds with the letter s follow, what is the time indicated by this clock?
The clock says 1h02
